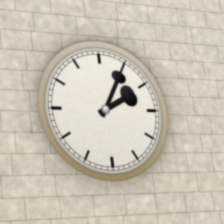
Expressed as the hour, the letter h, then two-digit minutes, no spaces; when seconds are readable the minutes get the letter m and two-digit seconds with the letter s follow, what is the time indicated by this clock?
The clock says 2h05
